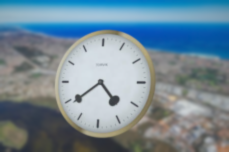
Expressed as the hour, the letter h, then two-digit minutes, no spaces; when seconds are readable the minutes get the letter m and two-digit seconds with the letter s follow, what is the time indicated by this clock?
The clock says 4h39
